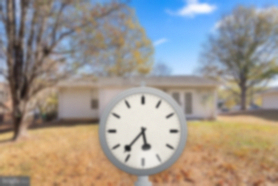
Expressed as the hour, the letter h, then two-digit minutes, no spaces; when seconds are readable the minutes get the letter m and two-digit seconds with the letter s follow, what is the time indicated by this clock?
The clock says 5h37
